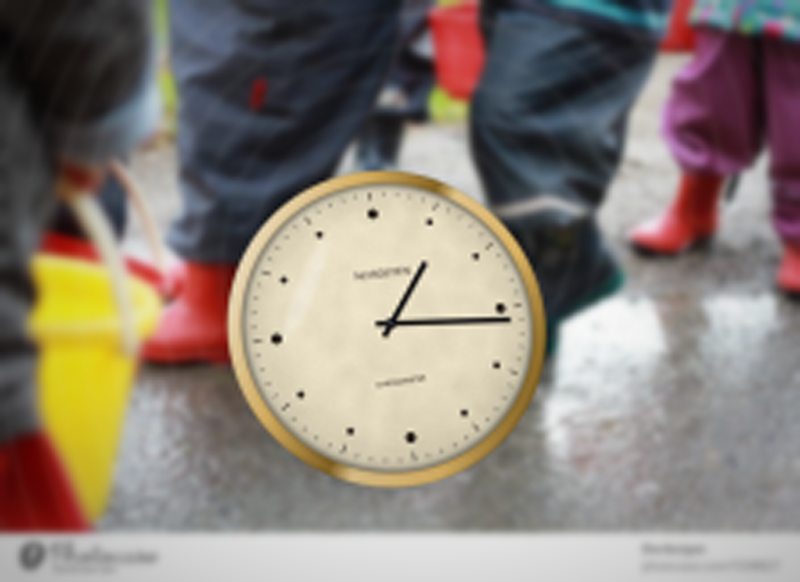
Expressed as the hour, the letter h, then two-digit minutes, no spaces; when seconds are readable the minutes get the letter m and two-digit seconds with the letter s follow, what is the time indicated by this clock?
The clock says 1h16
